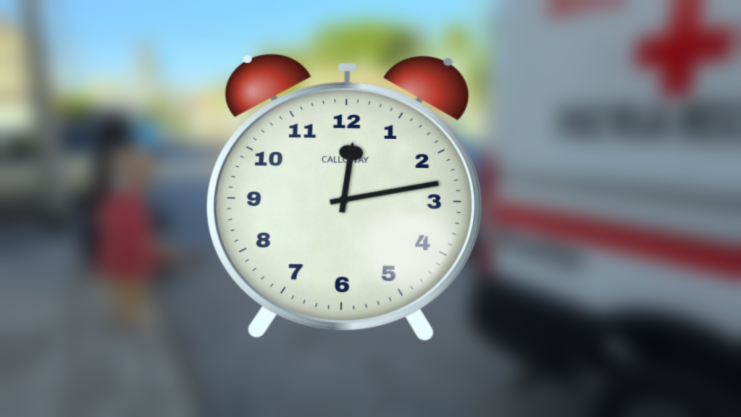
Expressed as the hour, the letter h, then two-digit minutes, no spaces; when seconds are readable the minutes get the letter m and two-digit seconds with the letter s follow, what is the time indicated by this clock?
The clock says 12h13
